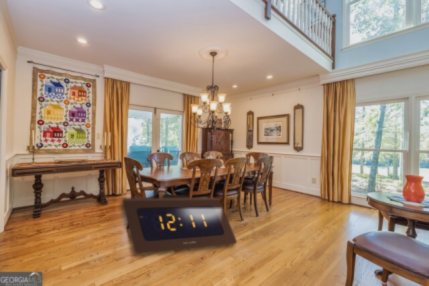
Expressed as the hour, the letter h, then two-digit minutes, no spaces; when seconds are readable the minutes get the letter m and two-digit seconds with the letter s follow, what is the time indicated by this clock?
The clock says 12h11
